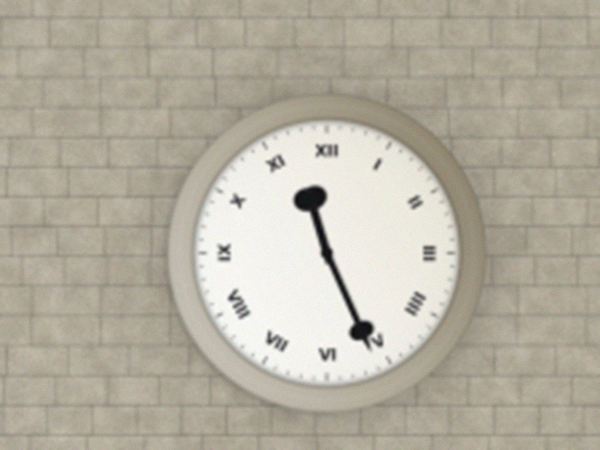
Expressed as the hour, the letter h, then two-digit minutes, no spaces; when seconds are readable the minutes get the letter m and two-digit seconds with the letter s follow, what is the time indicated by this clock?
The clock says 11h26
